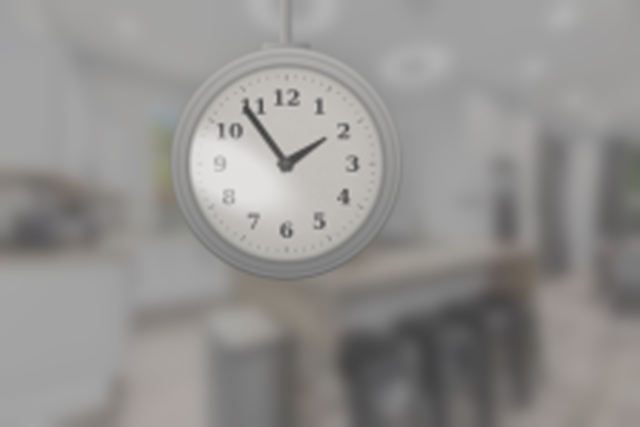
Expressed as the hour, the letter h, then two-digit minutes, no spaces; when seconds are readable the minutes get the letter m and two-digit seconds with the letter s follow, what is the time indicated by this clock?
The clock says 1h54
